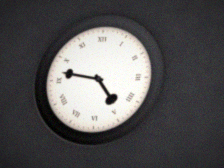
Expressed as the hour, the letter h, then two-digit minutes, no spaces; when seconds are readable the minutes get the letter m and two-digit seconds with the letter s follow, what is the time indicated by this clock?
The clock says 4h47
